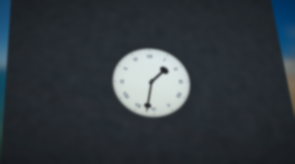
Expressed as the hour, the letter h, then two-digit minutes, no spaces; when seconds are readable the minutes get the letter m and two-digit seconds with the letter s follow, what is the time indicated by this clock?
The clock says 1h32
